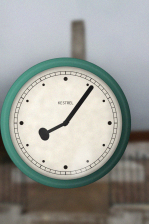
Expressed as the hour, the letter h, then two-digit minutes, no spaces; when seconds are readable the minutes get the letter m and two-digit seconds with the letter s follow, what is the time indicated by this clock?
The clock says 8h06
